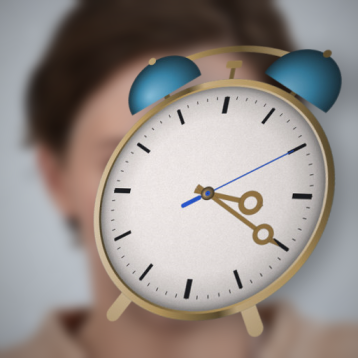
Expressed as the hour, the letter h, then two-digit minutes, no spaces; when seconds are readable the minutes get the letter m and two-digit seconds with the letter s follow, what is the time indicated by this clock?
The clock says 3h20m10s
